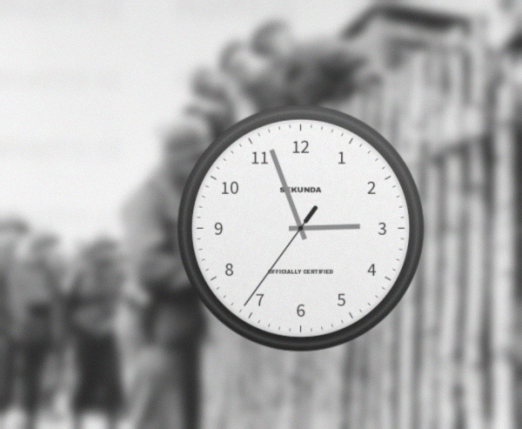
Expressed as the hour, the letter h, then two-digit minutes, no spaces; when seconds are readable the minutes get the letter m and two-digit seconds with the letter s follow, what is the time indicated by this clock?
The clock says 2h56m36s
